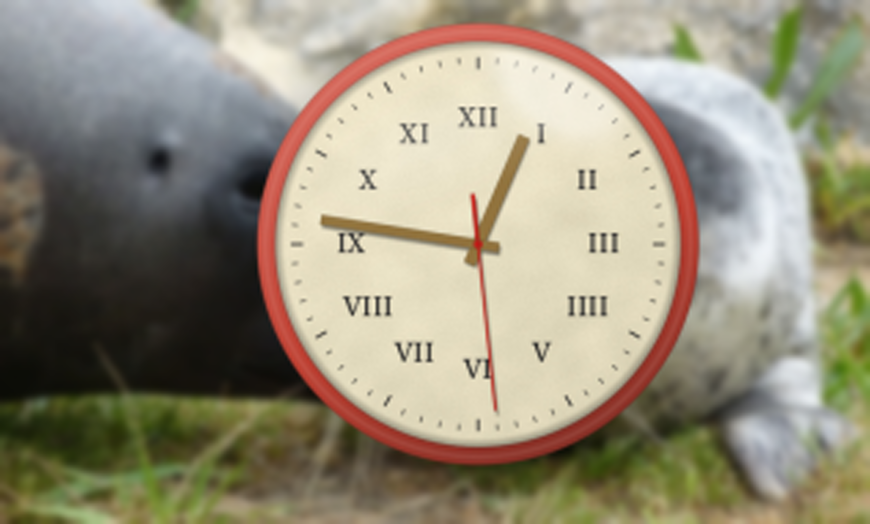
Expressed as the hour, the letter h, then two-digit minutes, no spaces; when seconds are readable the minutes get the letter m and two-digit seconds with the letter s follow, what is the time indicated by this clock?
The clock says 12h46m29s
